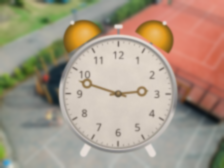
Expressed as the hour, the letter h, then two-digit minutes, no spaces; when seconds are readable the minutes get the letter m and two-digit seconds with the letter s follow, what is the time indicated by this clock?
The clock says 2h48
